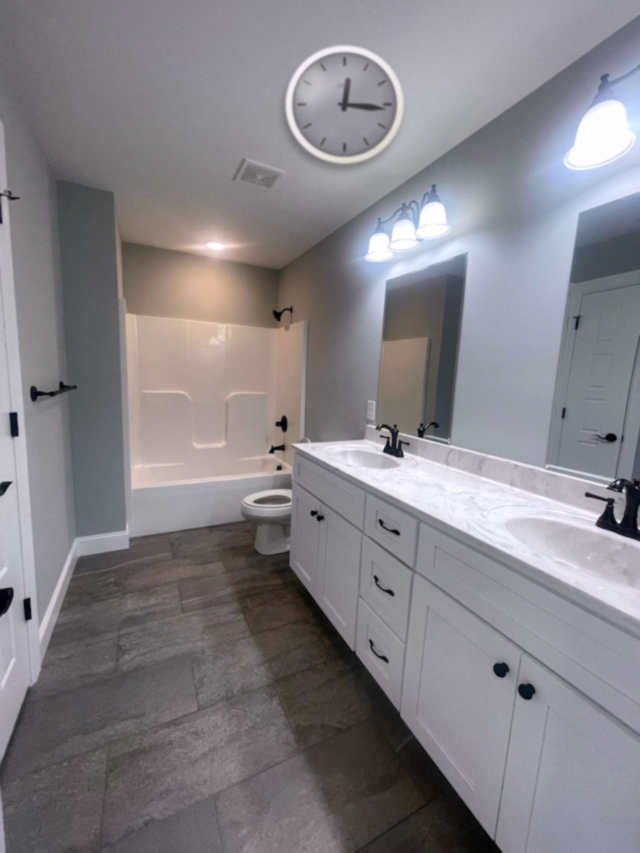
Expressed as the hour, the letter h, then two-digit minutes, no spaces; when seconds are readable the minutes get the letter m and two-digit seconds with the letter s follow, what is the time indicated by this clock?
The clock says 12h16
